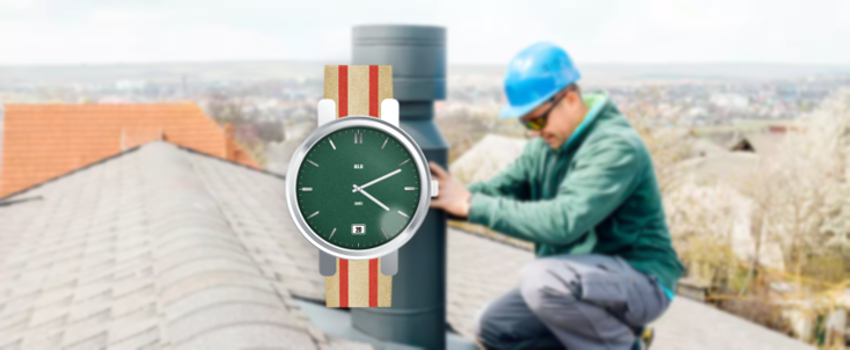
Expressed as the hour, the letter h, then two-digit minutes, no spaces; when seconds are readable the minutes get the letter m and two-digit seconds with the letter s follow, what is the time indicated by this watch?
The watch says 4h11
